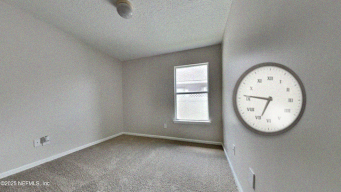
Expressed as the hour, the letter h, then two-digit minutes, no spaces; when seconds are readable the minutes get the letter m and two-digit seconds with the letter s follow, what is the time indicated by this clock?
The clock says 6h46
